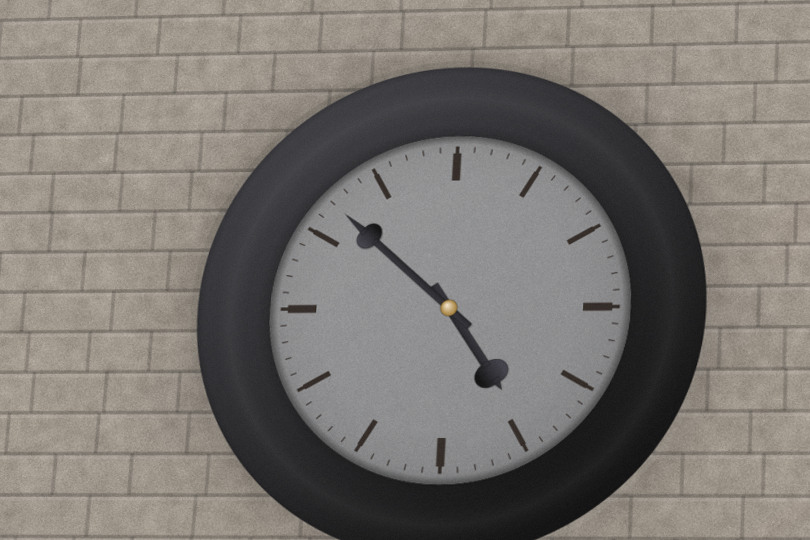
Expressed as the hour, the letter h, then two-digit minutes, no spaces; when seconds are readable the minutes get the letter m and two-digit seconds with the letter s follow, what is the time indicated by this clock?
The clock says 4h52
